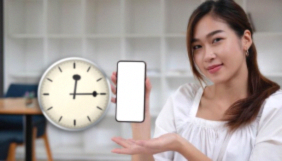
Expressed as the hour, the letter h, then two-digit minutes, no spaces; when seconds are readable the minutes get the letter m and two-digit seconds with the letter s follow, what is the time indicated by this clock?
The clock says 12h15
